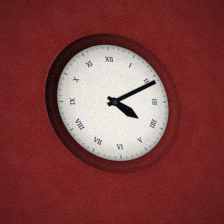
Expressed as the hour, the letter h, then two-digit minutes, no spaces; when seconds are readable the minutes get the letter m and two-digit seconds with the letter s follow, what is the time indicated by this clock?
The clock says 4h11
